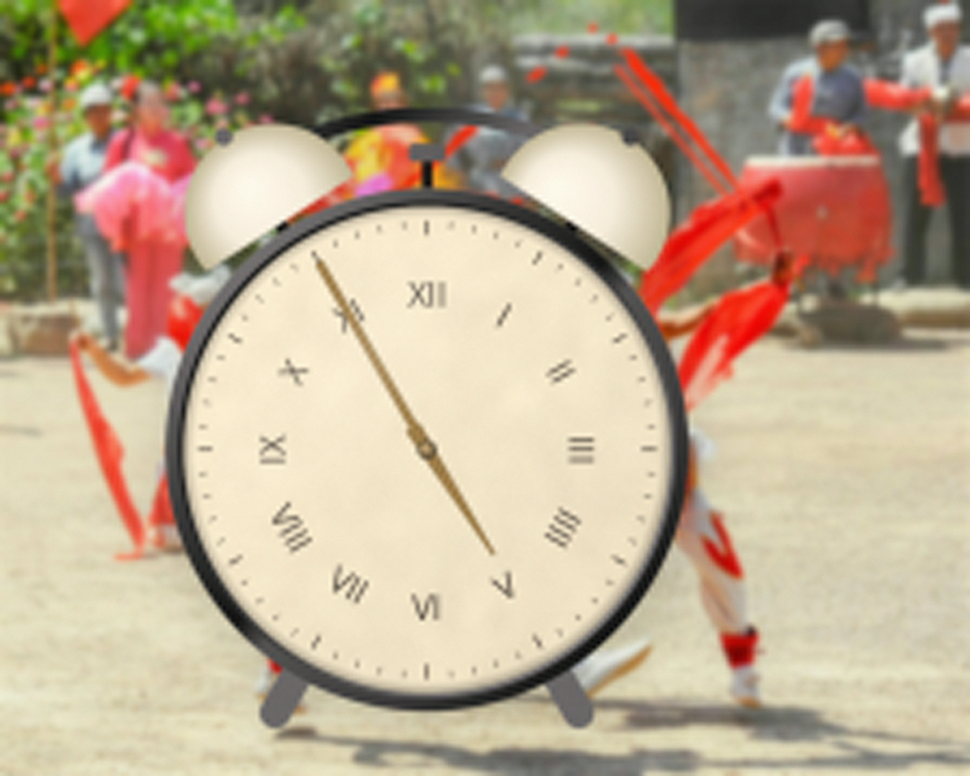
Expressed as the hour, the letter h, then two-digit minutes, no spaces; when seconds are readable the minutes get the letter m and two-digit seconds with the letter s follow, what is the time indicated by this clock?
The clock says 4h55
